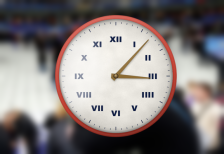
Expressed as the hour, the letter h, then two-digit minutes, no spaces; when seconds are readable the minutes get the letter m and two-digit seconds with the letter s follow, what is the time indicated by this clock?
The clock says 3h07
